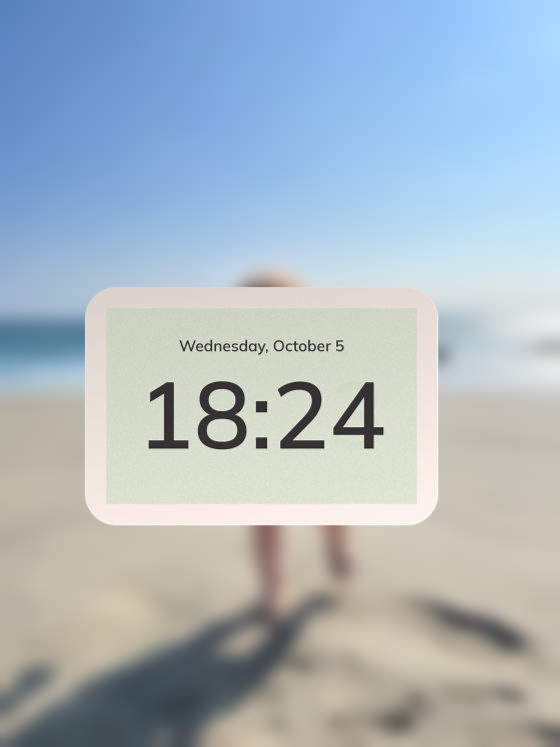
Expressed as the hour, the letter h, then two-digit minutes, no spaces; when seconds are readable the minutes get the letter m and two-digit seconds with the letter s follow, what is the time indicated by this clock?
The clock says 18h24
